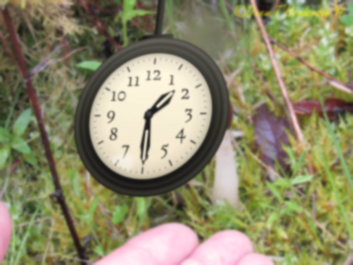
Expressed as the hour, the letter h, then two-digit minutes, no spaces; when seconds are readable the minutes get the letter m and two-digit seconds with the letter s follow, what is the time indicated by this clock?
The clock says 1h30
